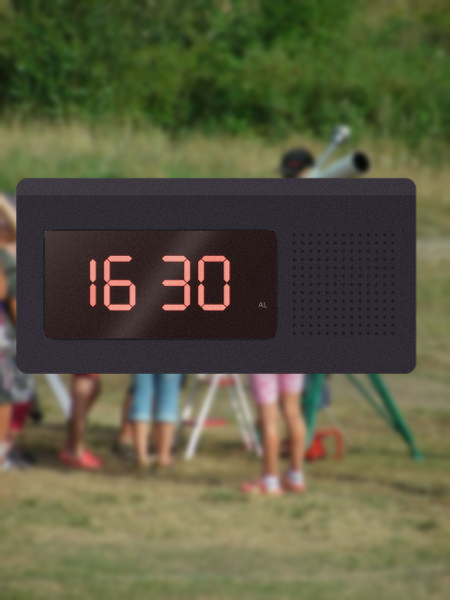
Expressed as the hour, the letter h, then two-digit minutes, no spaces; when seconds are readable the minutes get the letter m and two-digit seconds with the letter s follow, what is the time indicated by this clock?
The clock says 16h30
